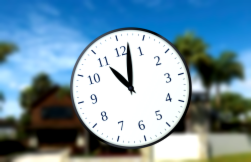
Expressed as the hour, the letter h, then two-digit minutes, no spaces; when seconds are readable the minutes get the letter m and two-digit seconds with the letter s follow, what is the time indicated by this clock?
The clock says 11h02
